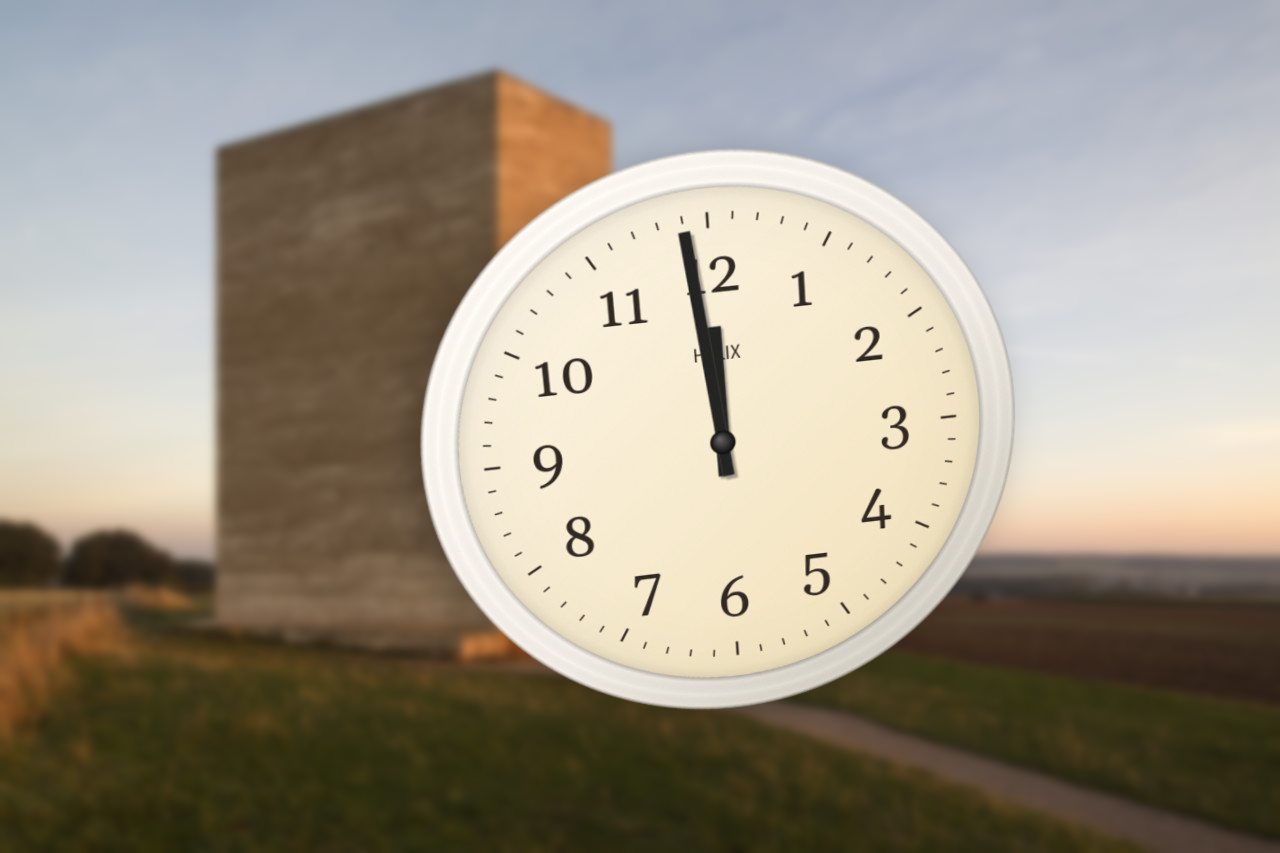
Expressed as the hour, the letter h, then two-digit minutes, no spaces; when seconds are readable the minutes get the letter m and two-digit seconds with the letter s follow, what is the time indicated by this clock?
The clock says 11h59
